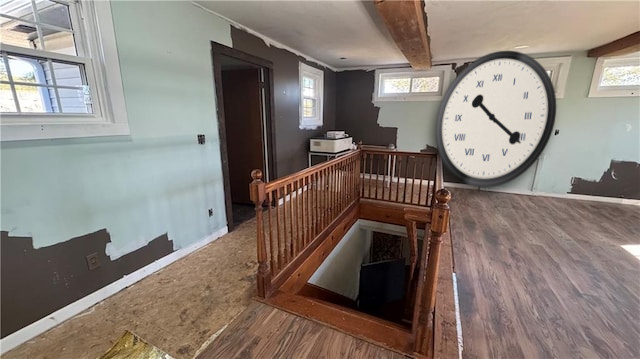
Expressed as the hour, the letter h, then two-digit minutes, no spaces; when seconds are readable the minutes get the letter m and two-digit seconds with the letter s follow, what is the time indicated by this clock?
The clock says 10h21
